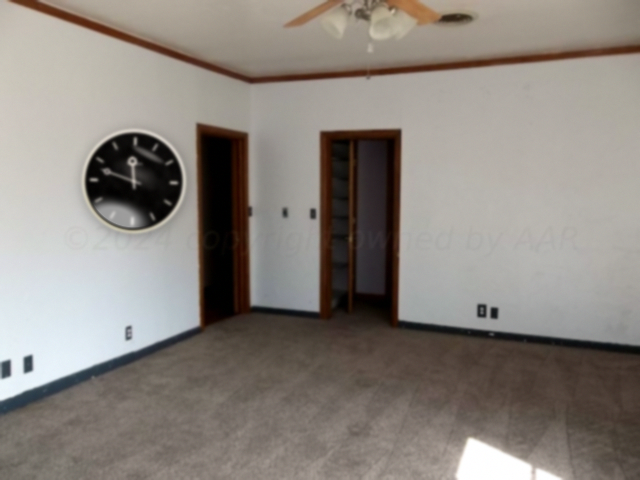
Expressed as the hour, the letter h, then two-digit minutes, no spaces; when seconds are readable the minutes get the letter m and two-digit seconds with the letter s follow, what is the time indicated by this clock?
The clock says 11h48
